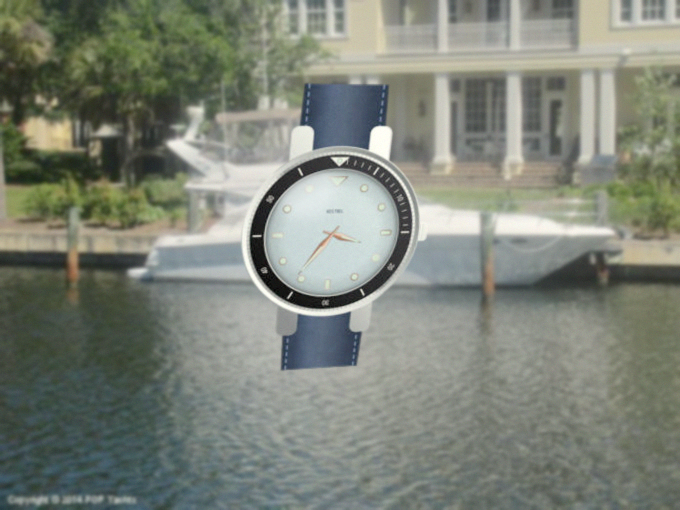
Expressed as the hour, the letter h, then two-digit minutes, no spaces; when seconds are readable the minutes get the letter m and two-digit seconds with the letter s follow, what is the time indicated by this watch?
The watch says 3h36
